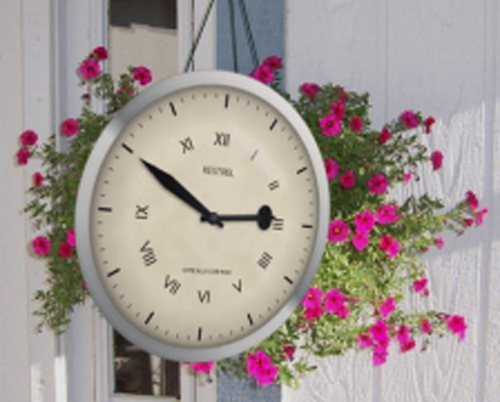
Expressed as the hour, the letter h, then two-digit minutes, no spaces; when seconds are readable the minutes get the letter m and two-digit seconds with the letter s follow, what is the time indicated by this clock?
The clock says 2h50
